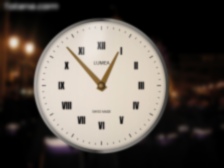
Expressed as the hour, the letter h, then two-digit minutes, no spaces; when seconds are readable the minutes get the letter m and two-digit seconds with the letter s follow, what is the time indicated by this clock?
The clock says 12h53
